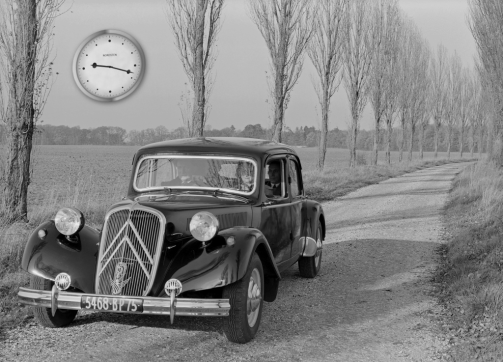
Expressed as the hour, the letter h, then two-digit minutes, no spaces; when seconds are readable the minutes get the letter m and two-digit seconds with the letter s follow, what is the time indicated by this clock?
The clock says 9h18
